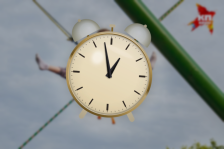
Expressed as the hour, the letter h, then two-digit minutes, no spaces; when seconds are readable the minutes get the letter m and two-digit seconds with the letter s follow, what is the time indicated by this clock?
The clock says 12h58
